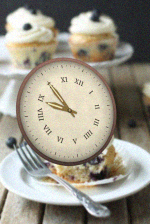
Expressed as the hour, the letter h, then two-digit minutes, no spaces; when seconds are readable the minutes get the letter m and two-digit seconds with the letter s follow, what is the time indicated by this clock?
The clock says 8h50
